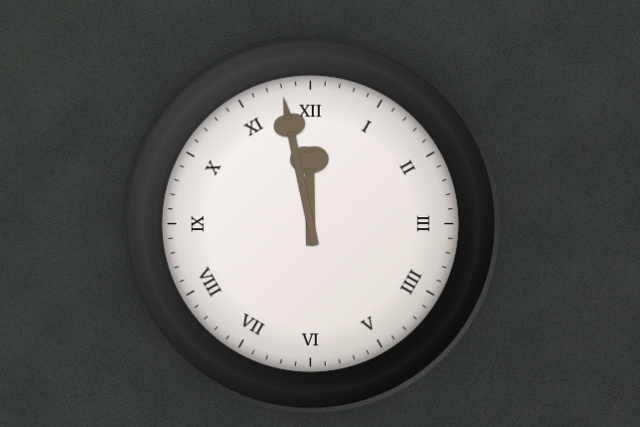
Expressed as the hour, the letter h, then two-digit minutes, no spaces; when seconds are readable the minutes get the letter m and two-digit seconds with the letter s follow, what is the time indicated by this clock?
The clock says 11h58
